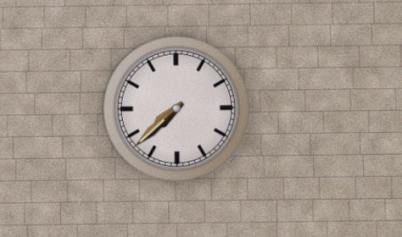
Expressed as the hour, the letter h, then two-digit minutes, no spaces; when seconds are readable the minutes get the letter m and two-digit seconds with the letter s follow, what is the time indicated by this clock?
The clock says 7h38
